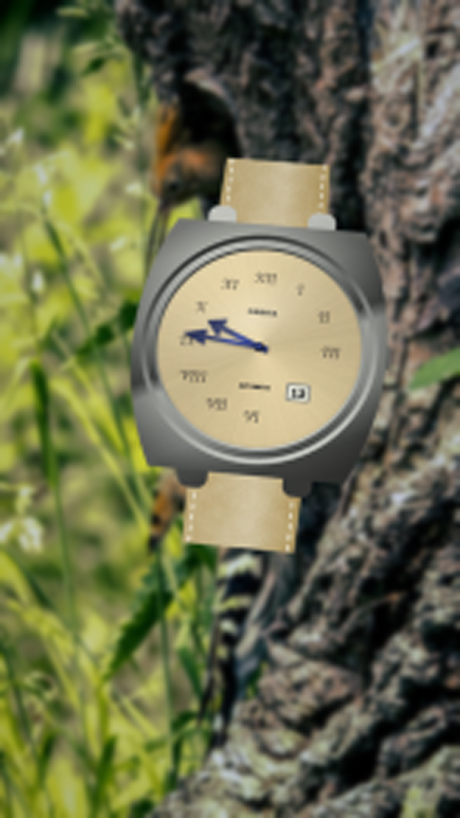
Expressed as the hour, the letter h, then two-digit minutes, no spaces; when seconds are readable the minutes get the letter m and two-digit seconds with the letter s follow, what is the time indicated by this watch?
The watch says 9h46
